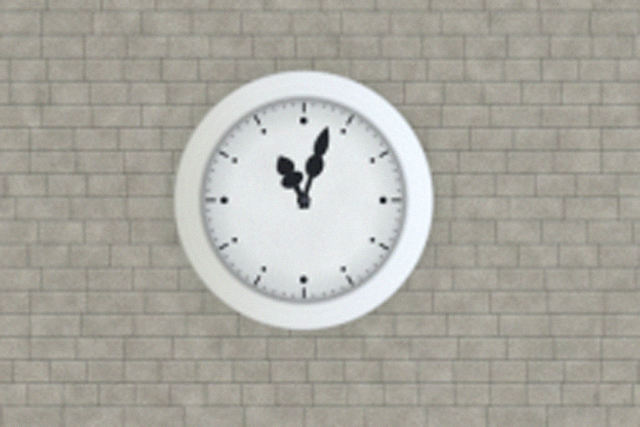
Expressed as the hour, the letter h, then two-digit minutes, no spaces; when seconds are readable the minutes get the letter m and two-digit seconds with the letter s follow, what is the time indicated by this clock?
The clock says 11h03
